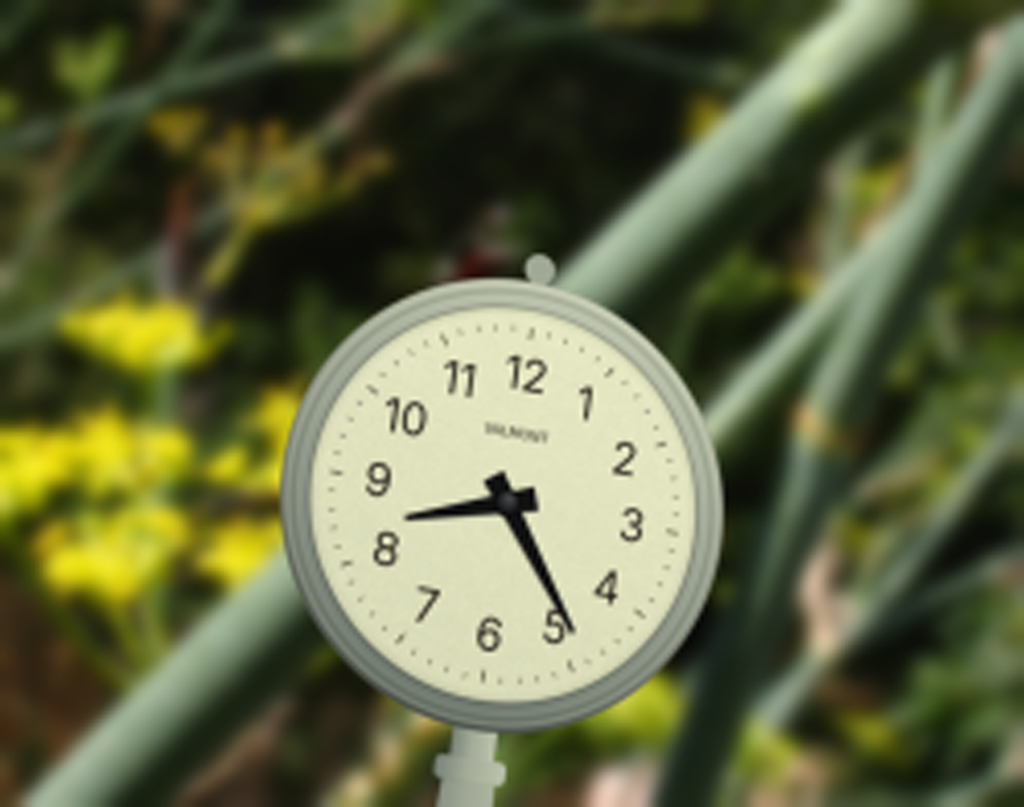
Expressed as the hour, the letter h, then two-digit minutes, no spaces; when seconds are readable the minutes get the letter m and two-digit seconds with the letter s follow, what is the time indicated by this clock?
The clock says 8h24
